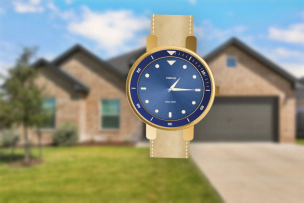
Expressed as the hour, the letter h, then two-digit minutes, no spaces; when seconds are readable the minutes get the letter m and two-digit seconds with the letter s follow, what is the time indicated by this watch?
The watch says 1h15
